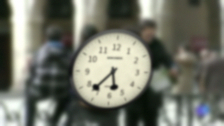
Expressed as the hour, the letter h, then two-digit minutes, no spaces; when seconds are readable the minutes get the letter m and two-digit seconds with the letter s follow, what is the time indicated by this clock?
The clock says 5h37
